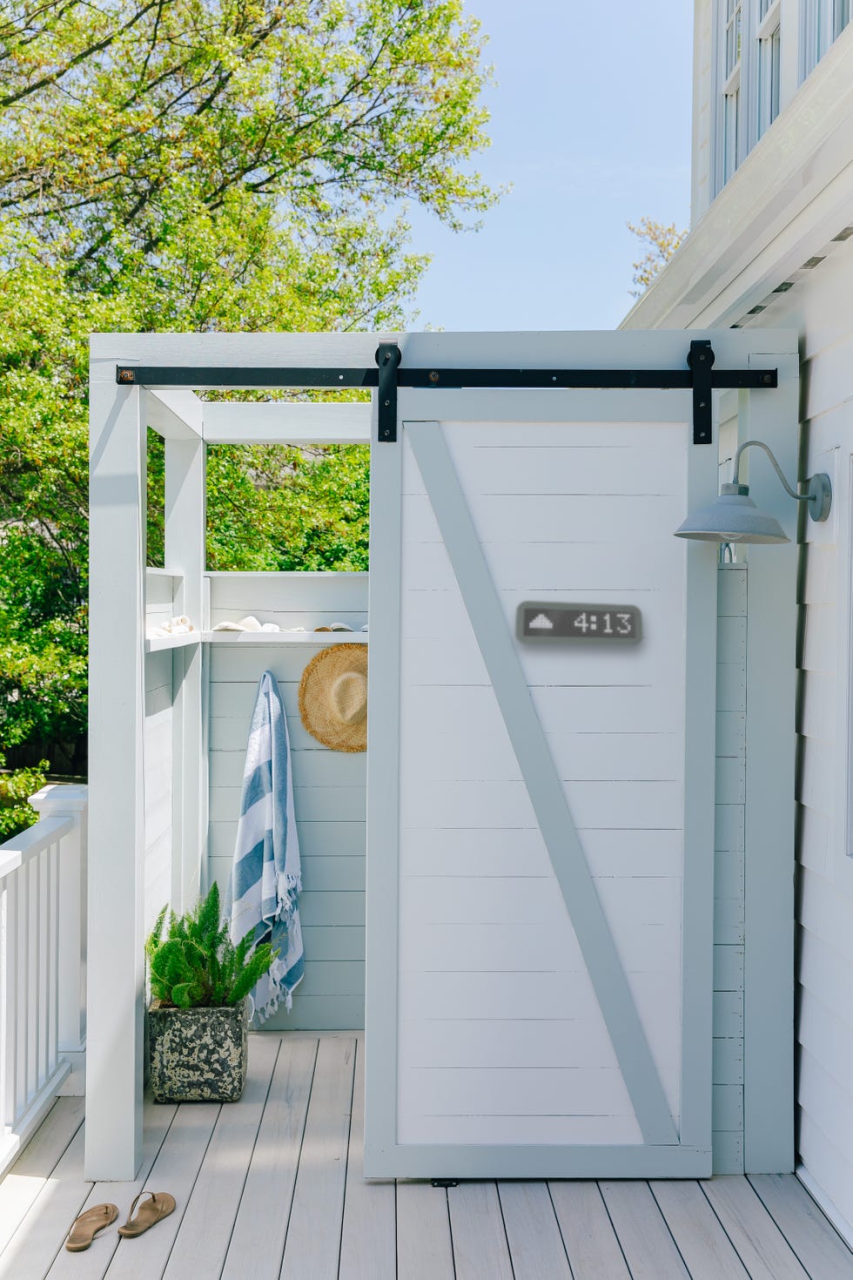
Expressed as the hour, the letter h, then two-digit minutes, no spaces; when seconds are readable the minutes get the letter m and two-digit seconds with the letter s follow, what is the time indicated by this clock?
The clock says 4h13
